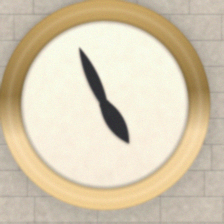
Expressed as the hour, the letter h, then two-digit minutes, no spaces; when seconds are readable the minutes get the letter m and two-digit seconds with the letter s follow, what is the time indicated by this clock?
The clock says 4h56
